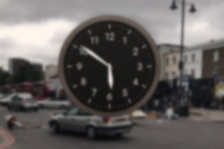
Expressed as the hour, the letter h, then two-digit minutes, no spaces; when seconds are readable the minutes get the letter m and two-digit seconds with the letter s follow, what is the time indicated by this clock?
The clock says 5h51
